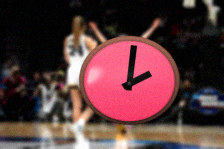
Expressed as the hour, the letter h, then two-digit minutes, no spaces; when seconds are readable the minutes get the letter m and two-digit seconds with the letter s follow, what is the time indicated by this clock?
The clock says 2h01
